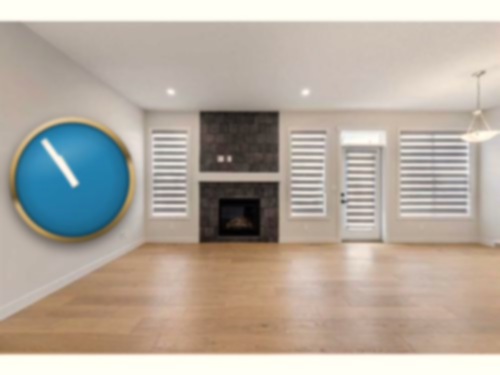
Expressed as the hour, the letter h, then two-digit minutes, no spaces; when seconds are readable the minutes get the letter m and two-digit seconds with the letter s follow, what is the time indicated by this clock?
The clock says 10h54
